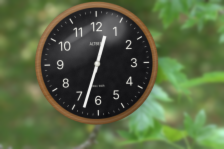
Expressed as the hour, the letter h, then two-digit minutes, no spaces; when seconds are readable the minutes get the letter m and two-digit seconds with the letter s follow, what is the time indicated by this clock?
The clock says 12h33
